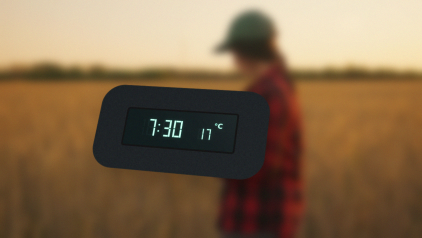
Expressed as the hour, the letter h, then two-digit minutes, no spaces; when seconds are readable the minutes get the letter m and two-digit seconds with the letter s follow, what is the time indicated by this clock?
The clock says 7h30
